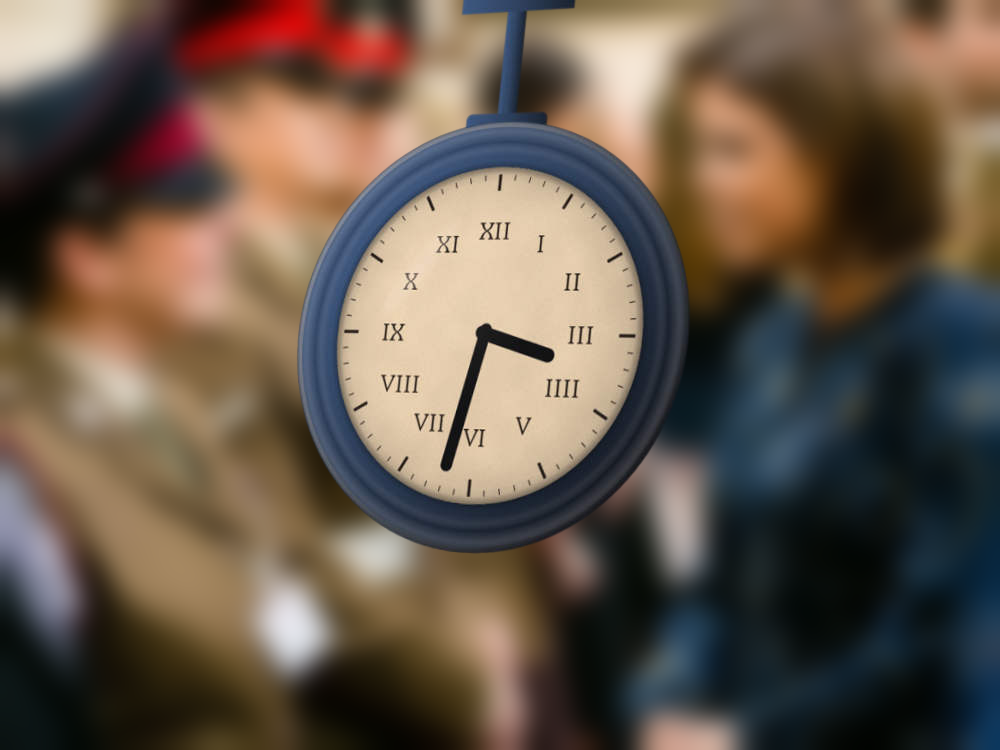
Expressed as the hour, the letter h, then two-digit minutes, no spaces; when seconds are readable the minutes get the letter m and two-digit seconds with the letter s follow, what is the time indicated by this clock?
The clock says 3h32
